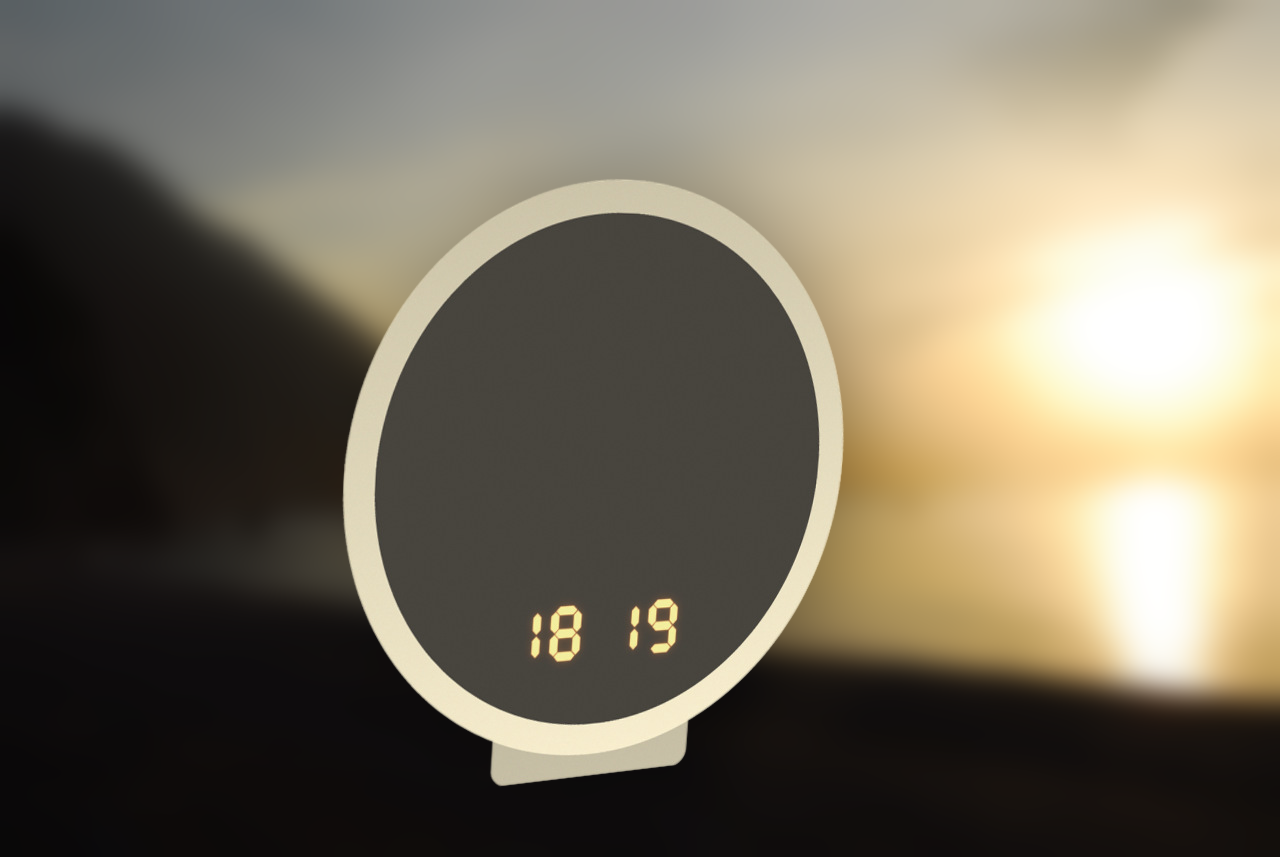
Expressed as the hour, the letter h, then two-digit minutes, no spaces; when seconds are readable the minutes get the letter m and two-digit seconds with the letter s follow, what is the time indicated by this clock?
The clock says 18h19
